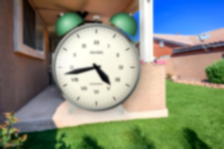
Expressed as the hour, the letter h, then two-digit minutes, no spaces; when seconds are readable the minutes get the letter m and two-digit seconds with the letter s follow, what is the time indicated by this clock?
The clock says 4h43
